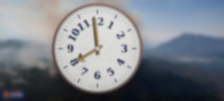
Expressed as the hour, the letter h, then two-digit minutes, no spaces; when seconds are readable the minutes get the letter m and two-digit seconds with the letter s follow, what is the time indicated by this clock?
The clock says 7h59
